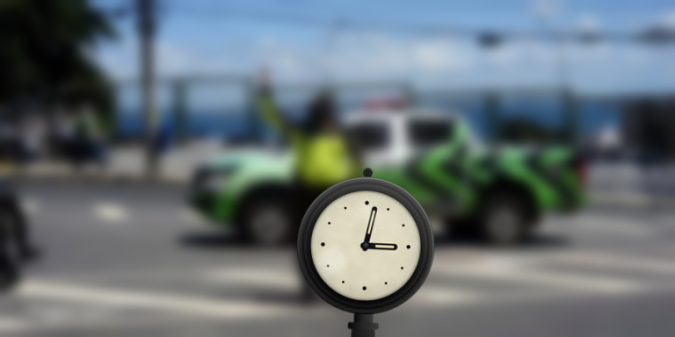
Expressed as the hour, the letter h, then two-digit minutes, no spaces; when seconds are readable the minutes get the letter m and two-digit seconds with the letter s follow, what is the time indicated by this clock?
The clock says 3h02
